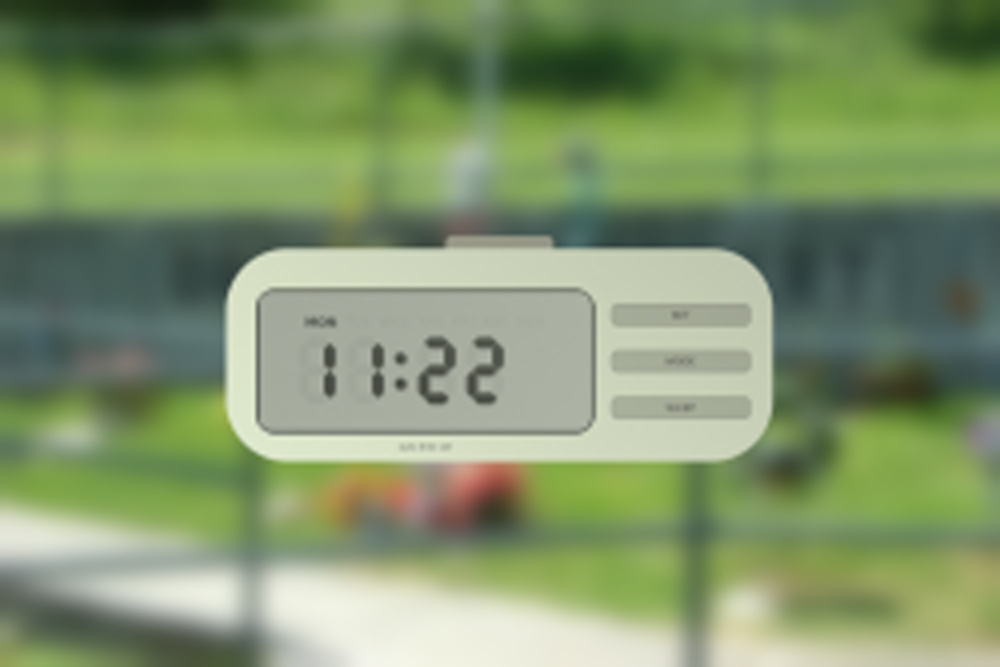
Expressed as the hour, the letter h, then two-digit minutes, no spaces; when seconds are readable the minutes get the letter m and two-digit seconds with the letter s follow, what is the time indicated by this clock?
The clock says 11h22
